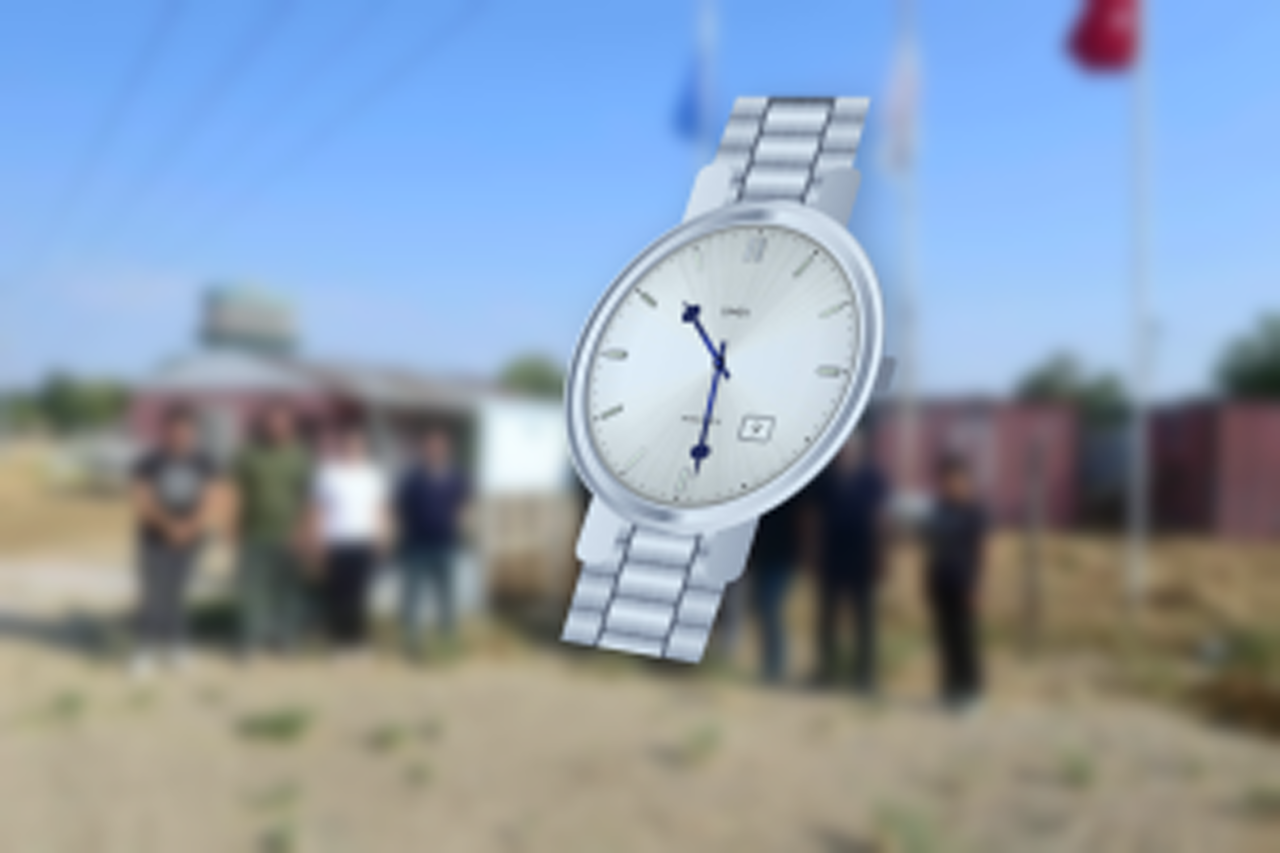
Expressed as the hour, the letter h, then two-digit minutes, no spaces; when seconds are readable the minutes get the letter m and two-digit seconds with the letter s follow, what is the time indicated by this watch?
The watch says 10h29
